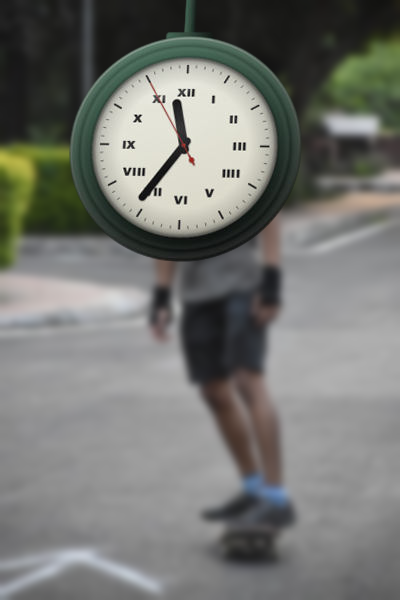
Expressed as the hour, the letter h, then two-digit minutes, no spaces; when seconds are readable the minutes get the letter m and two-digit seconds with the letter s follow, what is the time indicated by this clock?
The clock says 11h35m55s
